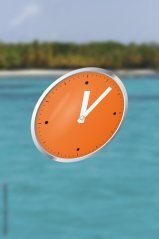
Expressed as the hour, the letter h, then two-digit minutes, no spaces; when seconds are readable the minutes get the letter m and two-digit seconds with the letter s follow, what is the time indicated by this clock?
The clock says 12h07
